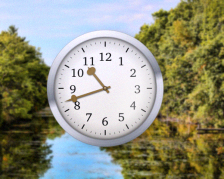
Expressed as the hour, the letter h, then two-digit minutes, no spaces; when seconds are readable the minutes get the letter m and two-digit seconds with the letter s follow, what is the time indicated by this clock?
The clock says 10h42
